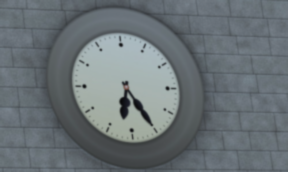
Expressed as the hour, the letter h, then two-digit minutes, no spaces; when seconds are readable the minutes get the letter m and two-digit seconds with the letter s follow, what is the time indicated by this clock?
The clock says 6h25
